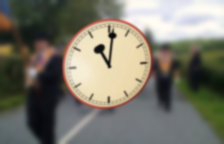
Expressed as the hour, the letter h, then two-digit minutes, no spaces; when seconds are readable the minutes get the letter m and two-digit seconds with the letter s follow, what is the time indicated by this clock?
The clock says 11h01
